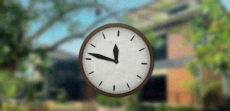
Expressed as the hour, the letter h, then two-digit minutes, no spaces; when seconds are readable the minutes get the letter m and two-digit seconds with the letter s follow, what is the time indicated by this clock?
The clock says 11h47
